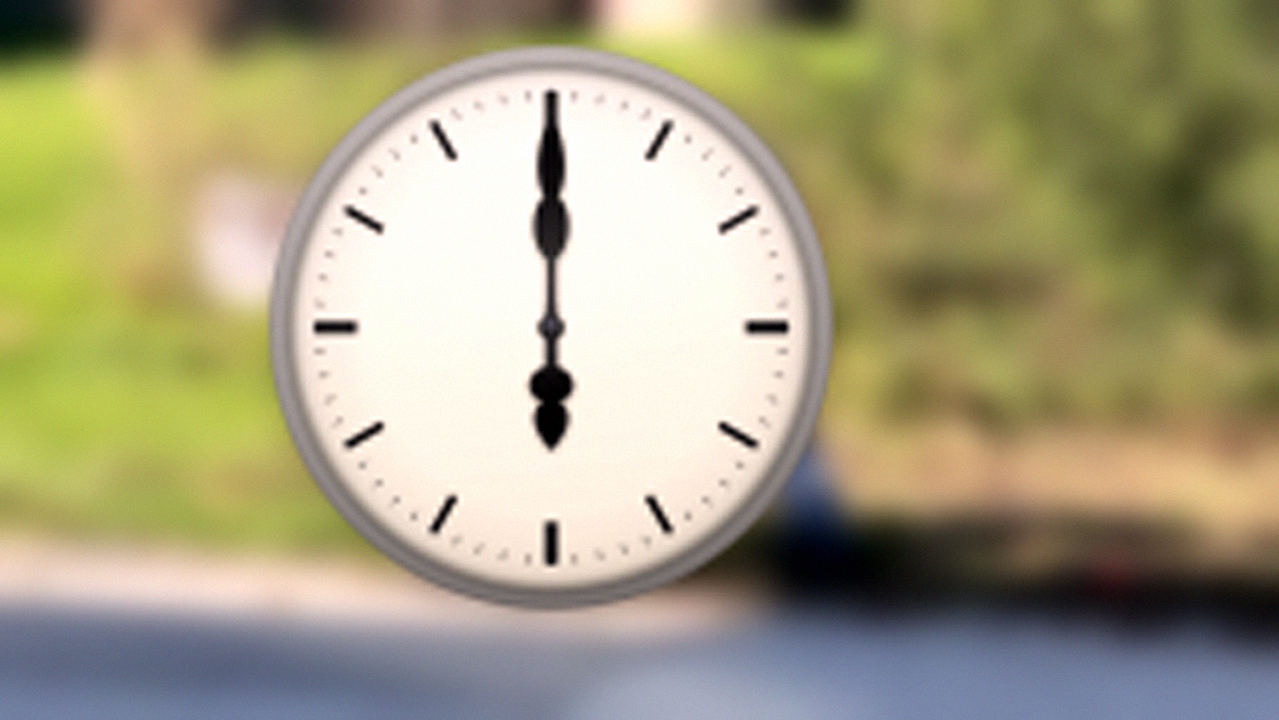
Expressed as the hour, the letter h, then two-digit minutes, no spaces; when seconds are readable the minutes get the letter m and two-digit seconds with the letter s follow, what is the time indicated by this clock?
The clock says 6h00
